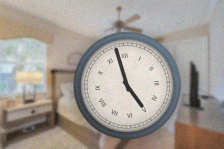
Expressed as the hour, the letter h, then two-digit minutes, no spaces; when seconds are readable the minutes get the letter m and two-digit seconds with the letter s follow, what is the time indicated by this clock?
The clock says 4h58
